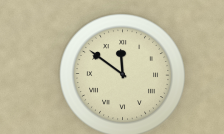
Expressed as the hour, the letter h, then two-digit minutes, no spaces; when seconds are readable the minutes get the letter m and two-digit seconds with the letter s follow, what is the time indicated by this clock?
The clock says 11h51
